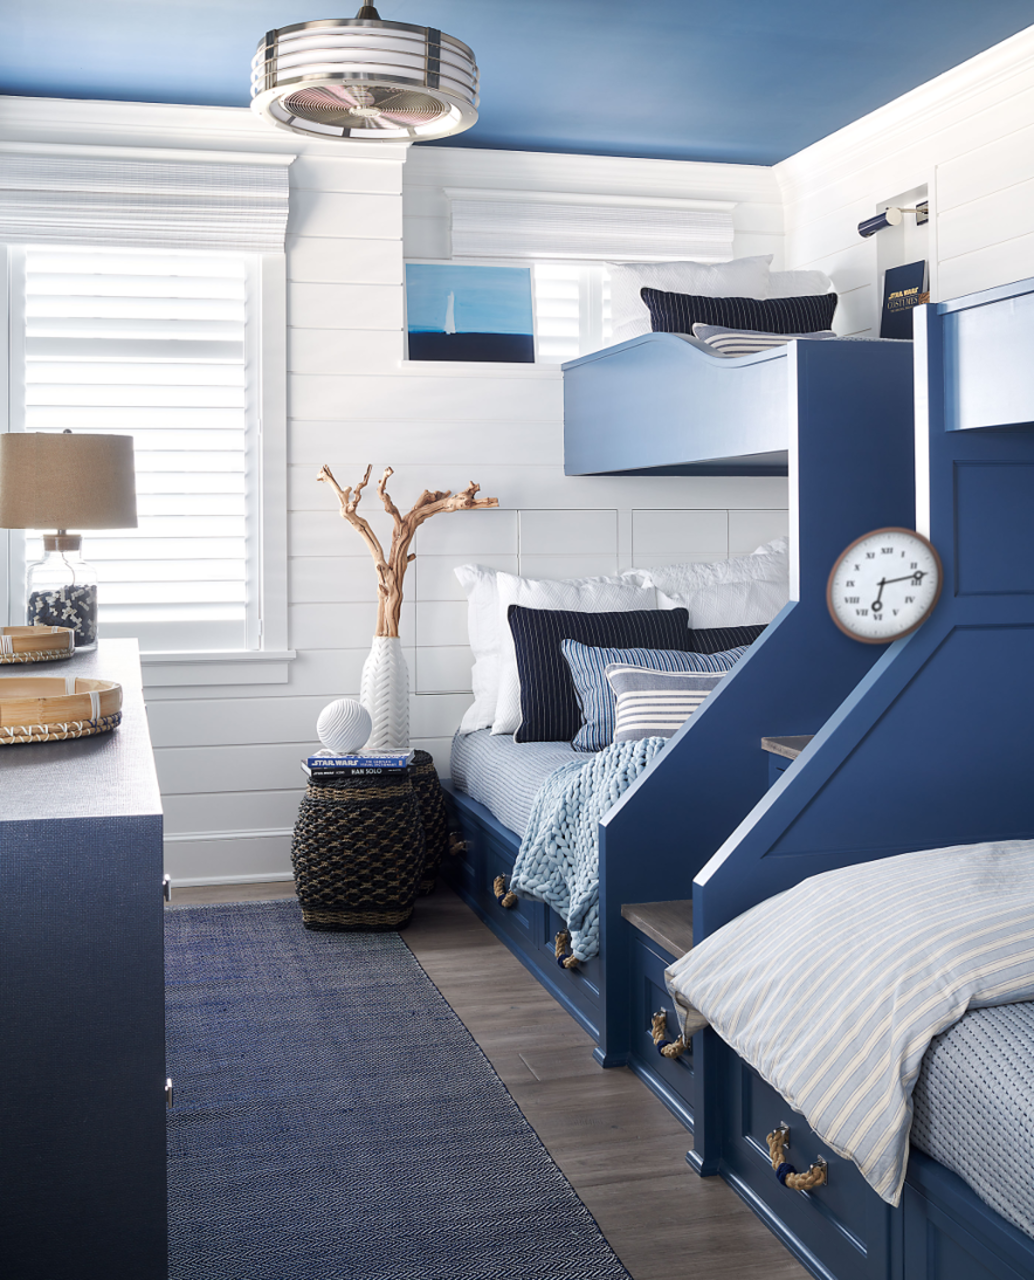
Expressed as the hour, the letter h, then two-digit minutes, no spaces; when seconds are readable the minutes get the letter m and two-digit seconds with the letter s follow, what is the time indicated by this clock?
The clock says 6h13
